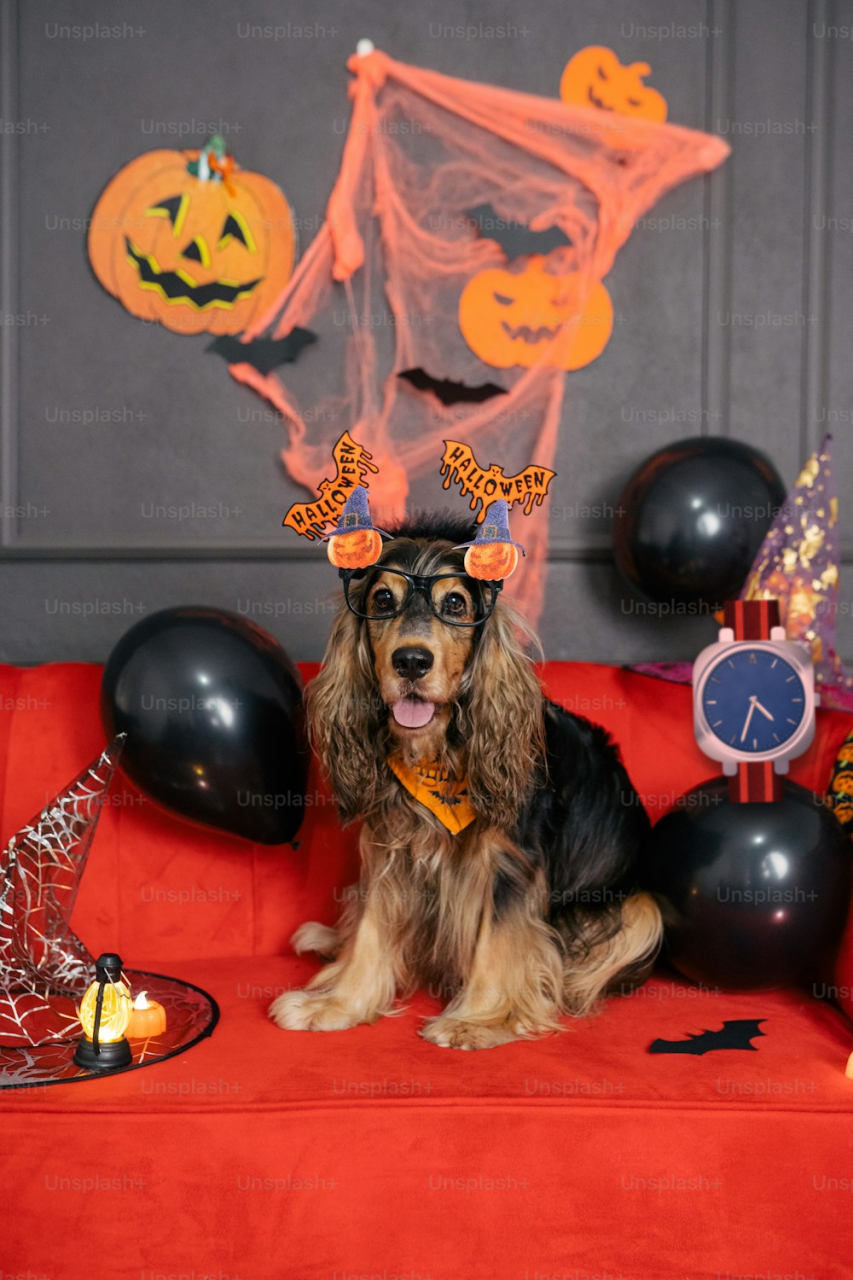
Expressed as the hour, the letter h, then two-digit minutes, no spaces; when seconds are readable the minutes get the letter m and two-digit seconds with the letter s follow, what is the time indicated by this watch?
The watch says 4h33
